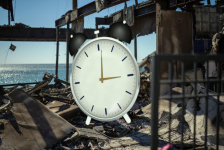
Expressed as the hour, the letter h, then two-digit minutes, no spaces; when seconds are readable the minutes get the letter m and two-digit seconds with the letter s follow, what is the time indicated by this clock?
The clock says 3h01
